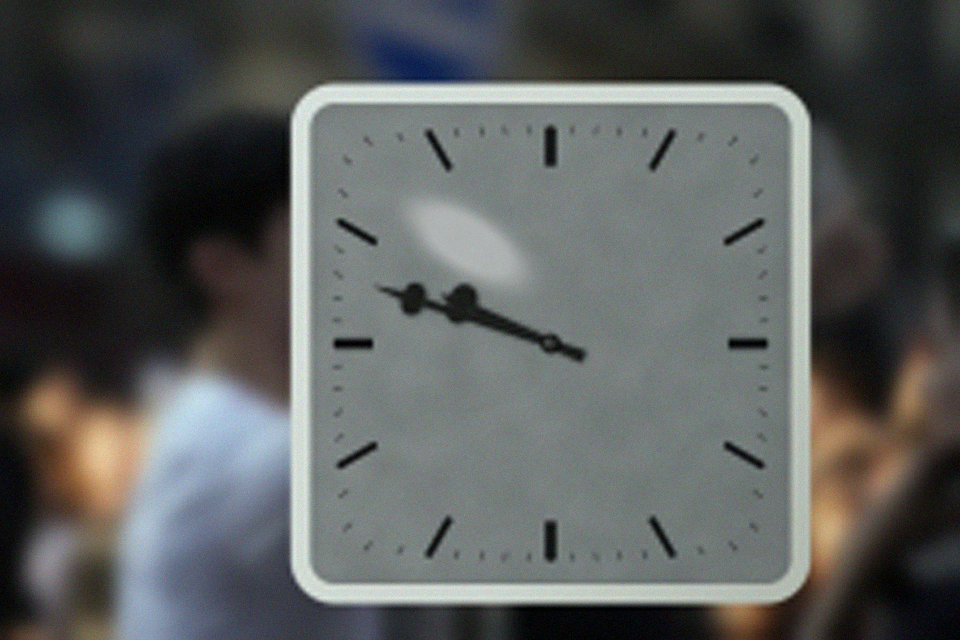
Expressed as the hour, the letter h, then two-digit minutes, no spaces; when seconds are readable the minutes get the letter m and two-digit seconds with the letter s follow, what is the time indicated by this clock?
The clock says 9h48
